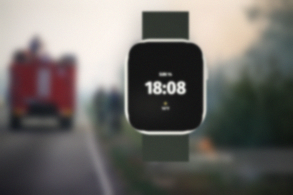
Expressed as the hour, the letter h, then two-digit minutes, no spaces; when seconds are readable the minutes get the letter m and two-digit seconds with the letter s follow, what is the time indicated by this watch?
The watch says 18h08
